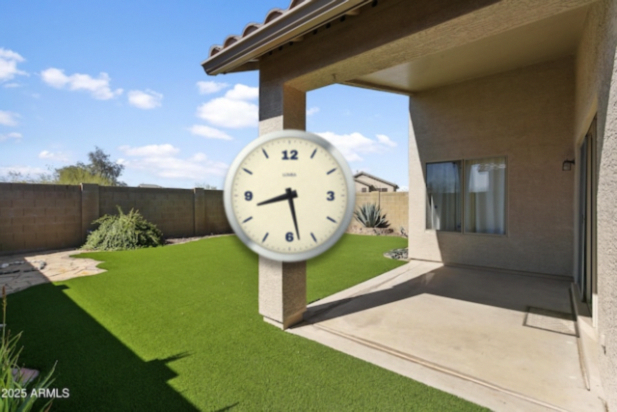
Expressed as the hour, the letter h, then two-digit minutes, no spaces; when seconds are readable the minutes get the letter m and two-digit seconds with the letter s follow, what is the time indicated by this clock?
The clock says 8h28
